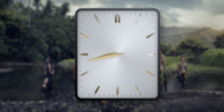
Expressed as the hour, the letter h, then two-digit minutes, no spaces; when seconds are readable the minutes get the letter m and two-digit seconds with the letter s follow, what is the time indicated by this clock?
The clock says 8h43
